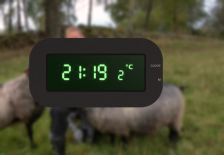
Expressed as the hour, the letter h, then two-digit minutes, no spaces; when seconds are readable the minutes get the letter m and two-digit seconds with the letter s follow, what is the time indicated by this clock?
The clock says 21h19
